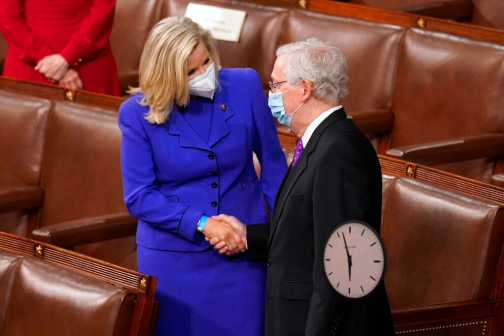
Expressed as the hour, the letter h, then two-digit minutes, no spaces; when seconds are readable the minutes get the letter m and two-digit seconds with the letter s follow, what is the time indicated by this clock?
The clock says 5h57
